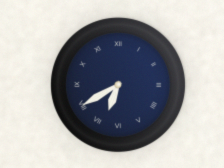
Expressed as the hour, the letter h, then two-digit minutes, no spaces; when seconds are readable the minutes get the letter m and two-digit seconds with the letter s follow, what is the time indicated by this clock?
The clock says 6h40
